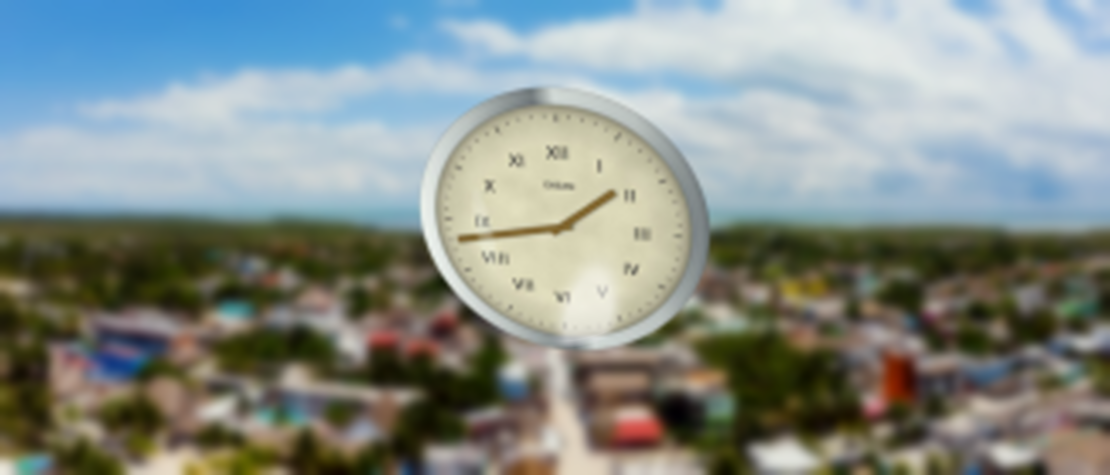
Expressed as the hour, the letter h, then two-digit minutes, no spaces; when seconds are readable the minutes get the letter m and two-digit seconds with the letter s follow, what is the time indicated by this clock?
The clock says 1h43
